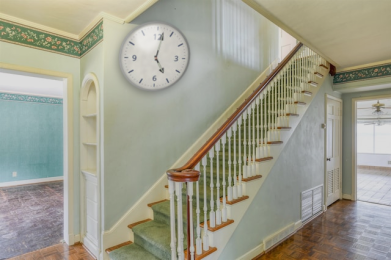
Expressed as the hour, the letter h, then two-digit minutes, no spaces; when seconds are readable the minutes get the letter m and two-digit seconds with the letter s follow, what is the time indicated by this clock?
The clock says 5h02
